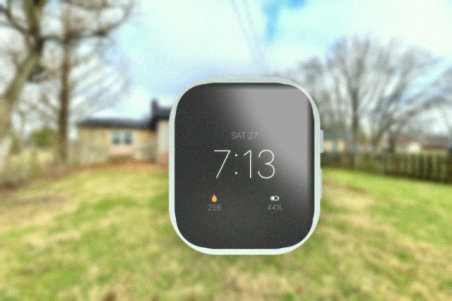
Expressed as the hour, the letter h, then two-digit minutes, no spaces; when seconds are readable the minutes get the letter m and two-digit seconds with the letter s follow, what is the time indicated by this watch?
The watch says 7h13
